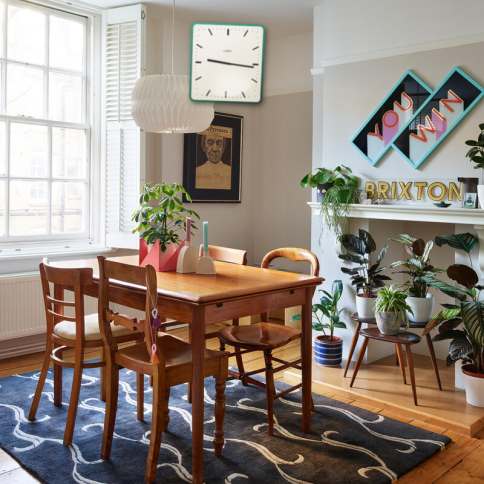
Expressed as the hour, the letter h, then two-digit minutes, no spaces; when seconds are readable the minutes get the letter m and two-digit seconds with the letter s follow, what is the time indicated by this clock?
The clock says 9h16
